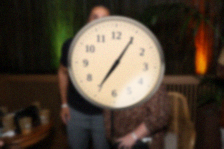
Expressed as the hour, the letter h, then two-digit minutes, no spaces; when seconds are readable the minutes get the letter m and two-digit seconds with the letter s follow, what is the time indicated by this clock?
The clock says 7h05
